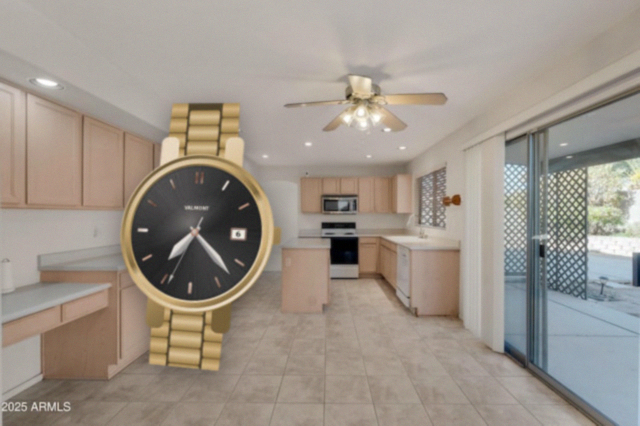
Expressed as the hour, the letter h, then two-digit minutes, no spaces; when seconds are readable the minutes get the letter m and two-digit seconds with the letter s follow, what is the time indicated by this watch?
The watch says 7h22m34s
